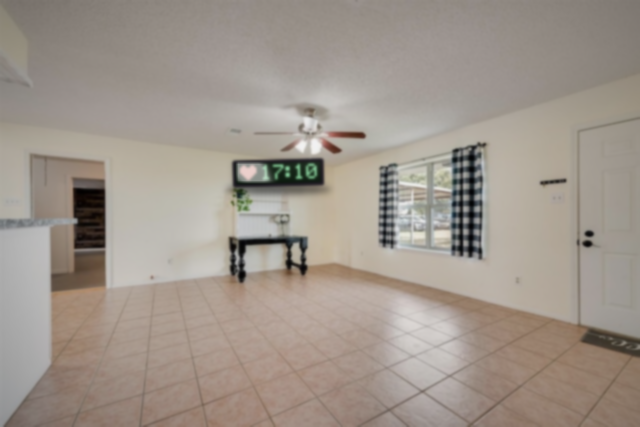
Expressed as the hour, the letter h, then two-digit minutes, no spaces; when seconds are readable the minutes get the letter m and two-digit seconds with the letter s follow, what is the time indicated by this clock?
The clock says 17h10
